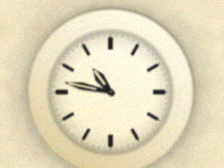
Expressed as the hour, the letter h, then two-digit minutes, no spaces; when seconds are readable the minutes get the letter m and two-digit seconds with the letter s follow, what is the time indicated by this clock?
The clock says 10h47
